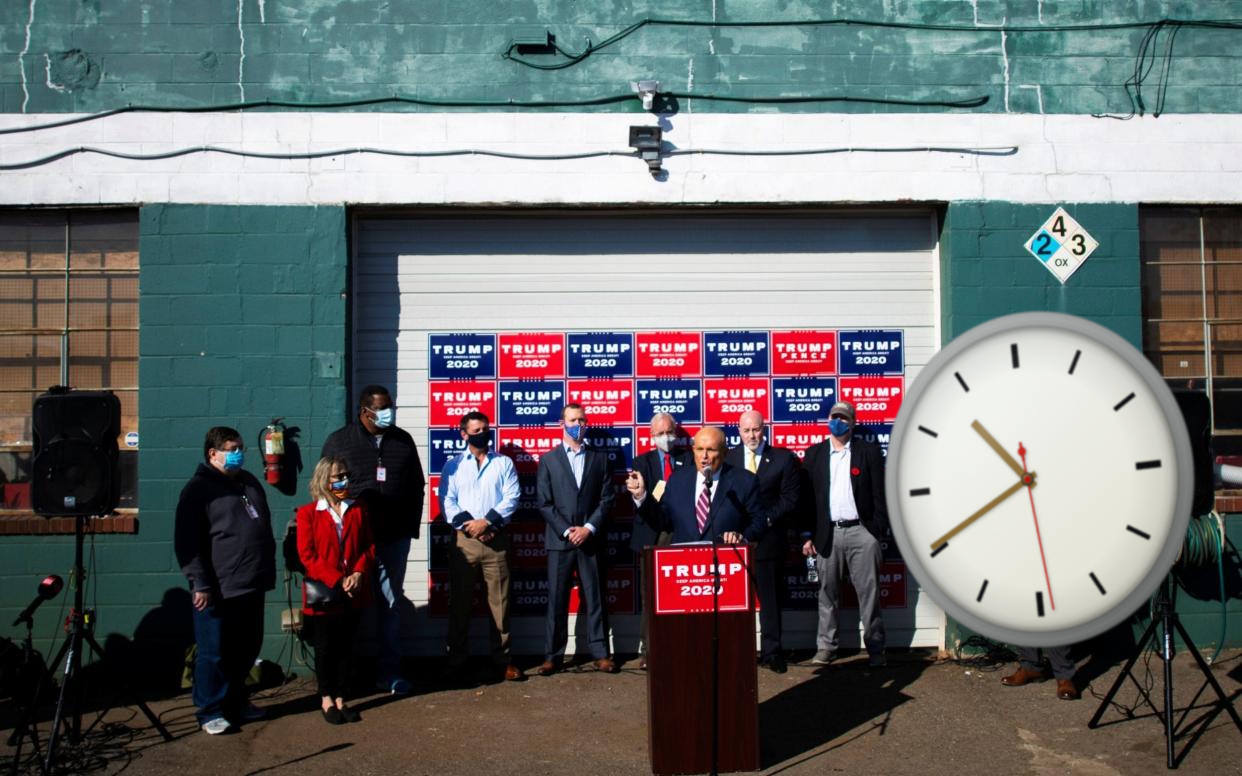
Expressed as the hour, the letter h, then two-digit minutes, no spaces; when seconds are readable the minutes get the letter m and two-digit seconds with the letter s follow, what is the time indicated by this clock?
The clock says 10h40m29s
